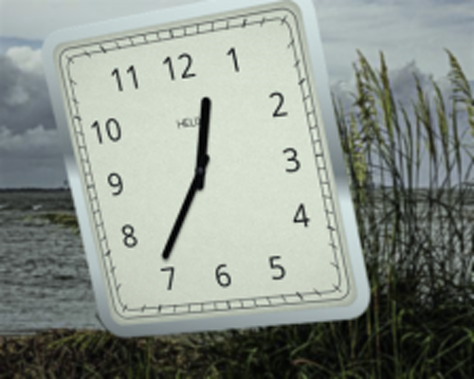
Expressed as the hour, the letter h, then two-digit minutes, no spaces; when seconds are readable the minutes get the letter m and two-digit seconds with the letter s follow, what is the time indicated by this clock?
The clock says 12h36
